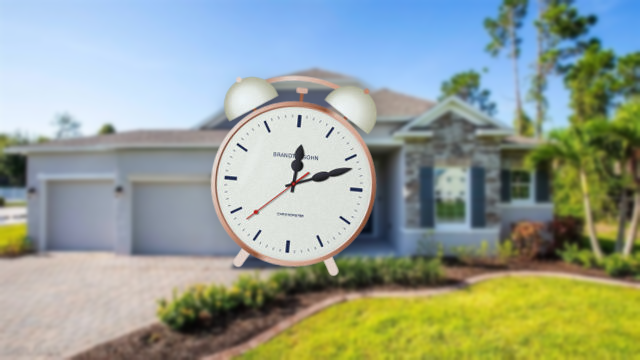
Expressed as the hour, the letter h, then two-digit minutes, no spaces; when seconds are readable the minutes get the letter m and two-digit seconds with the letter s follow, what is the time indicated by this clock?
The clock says 12h11m38s
